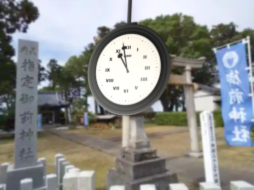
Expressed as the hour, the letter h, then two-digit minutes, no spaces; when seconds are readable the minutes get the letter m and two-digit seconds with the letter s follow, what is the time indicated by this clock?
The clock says 10h58
